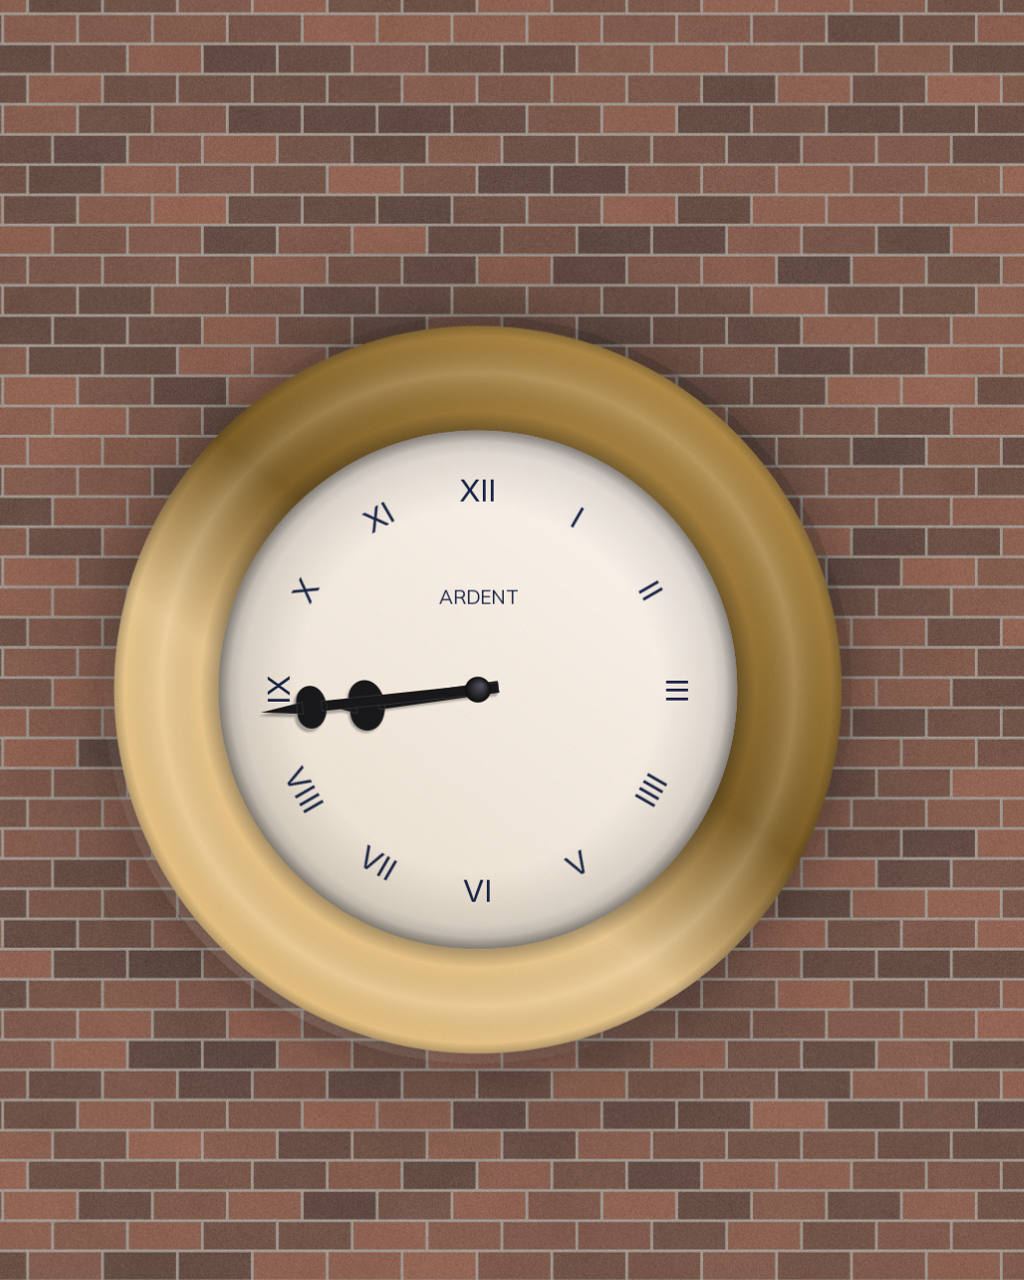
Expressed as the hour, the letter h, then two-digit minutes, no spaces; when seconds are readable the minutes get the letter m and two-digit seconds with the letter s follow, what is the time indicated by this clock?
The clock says 8h44
